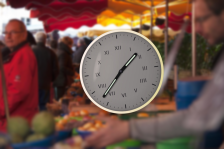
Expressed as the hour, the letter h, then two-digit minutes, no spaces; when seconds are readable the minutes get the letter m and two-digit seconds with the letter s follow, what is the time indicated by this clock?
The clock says 1h37
